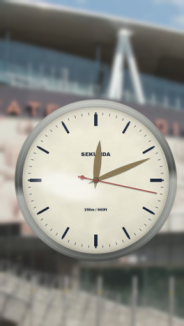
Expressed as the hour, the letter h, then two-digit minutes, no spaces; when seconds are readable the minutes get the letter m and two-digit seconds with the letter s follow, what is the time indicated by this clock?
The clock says 12h11m17s
